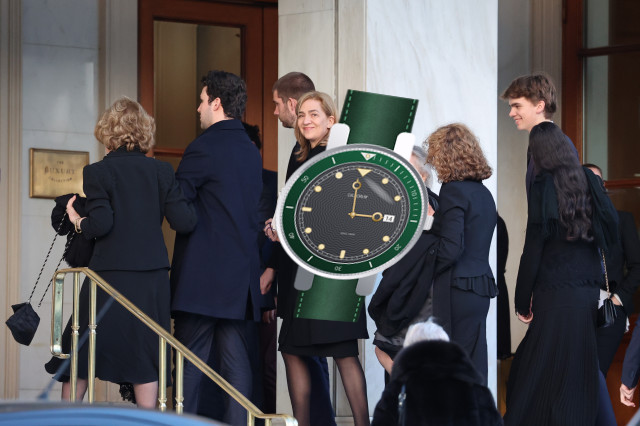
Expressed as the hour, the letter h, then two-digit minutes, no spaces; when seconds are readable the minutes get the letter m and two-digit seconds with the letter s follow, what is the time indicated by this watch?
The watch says 2h59
